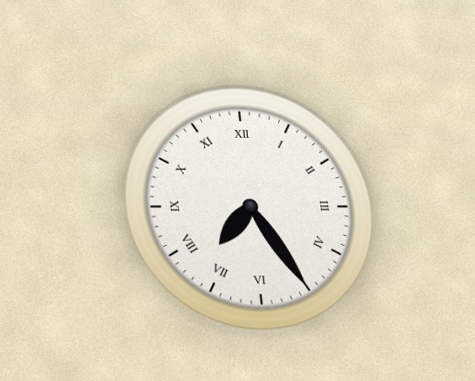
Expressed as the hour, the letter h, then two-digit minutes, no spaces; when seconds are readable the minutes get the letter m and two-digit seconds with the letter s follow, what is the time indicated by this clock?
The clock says 7h25
